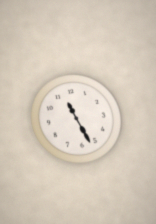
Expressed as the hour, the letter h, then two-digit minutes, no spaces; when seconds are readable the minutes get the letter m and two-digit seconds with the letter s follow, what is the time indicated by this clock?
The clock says 11h27
